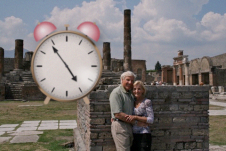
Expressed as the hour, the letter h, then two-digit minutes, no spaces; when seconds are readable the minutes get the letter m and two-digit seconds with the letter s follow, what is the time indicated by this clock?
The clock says 4h54
